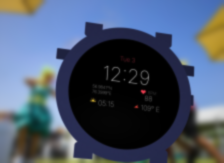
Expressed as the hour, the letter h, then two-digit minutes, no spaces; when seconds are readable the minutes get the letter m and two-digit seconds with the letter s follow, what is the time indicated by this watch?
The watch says 12h29
